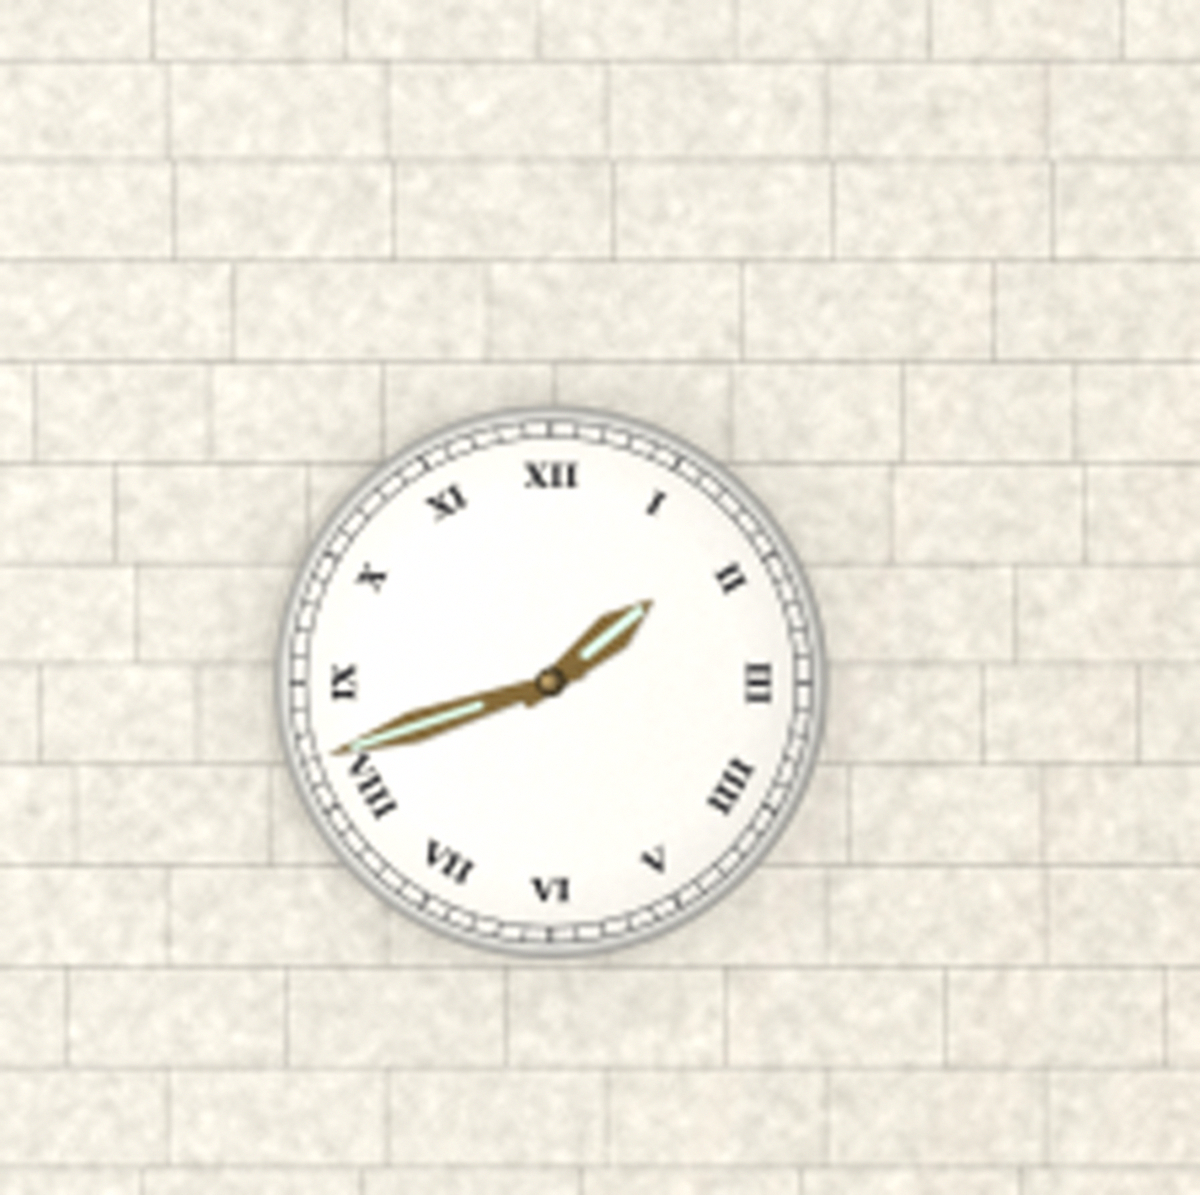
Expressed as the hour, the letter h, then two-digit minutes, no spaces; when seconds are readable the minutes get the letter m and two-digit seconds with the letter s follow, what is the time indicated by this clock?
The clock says 1h42
